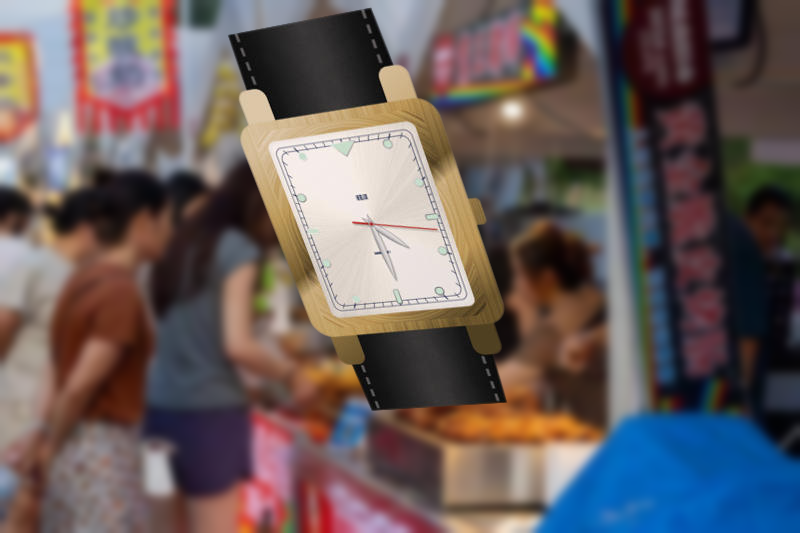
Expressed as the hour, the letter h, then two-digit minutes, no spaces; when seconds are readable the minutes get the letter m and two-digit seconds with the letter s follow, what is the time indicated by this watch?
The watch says 4h29m17s
